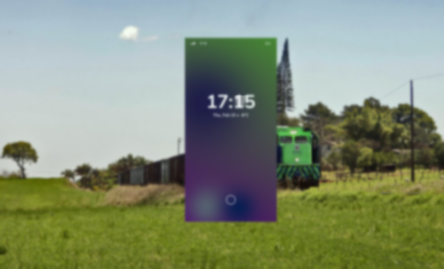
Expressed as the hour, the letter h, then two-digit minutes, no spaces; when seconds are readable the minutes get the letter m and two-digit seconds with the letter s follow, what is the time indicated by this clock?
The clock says 17h15
